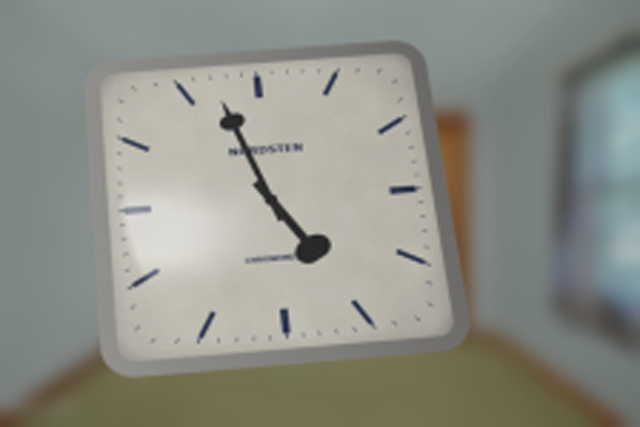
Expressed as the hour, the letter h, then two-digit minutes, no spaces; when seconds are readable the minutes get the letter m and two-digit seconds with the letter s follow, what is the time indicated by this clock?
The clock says 4h57
